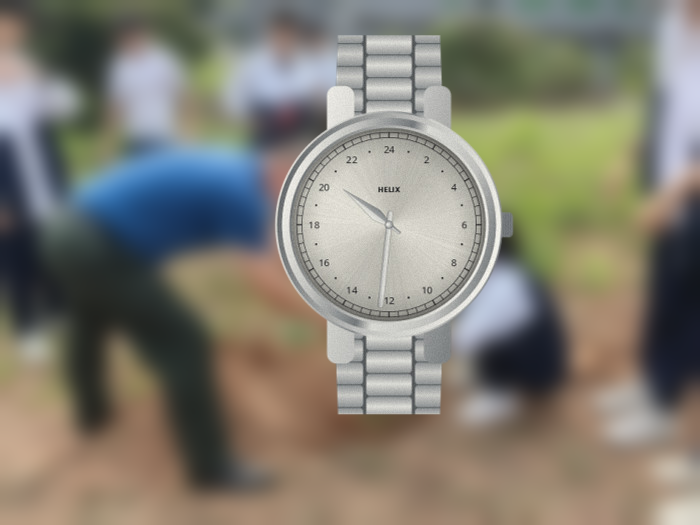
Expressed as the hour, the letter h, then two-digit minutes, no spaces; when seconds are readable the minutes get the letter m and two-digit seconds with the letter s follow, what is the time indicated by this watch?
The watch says 20h31
